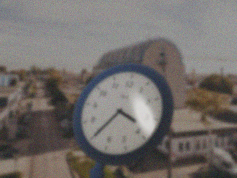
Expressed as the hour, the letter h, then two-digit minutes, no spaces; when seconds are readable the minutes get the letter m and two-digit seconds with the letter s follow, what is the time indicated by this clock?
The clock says 3h35
